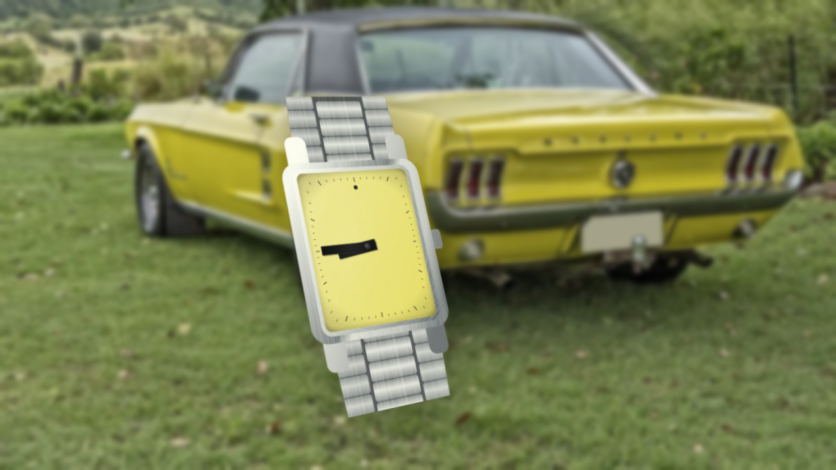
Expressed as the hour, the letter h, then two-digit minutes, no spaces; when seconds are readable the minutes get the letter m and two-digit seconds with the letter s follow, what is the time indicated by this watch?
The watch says 8h45
